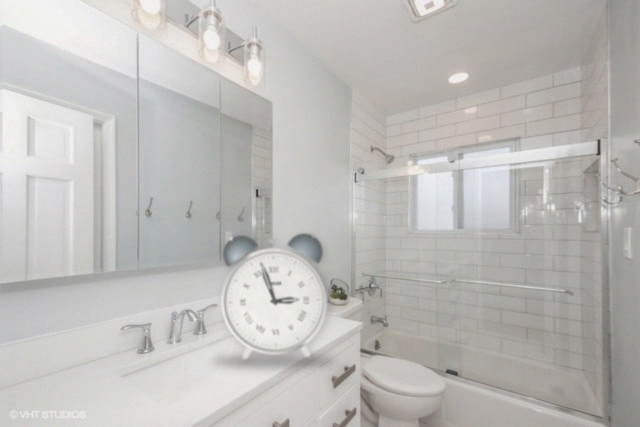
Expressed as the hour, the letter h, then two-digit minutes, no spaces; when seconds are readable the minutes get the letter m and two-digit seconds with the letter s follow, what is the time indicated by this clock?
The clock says 2h57
